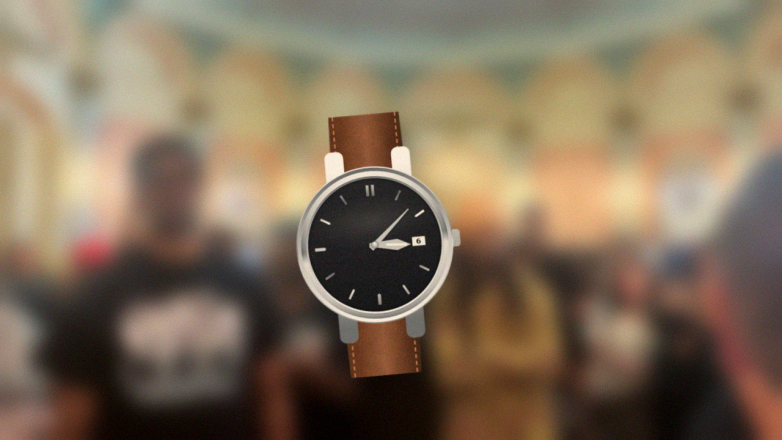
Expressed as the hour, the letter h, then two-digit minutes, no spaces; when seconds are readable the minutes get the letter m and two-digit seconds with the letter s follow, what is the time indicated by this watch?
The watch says 3h08
